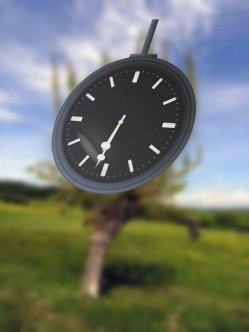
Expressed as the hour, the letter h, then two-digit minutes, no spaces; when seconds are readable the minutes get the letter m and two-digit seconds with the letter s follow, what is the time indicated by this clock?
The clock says 6h32
